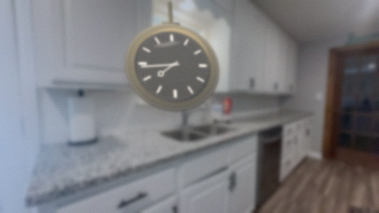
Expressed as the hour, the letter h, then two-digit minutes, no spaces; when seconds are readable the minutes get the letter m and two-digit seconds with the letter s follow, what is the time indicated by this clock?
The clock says 7h44
